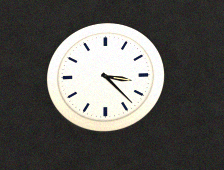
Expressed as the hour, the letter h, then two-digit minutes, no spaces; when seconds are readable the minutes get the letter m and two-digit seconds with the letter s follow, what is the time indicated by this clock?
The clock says 3h23
